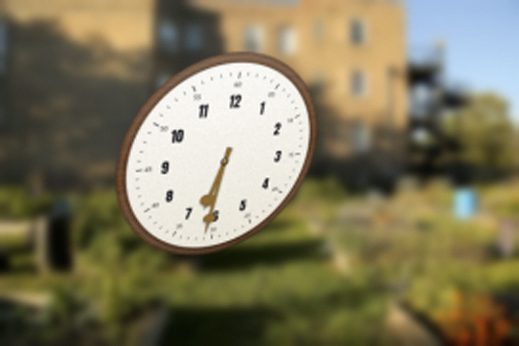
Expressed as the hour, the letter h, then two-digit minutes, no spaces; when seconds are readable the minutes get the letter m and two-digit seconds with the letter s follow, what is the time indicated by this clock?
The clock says 6h31
